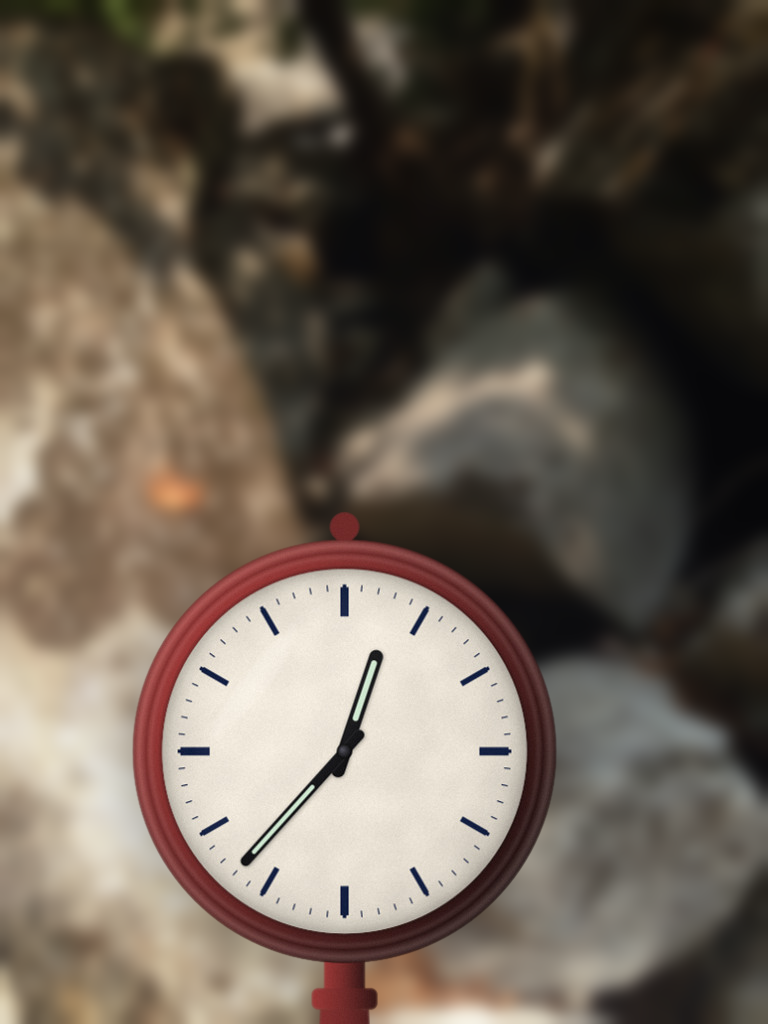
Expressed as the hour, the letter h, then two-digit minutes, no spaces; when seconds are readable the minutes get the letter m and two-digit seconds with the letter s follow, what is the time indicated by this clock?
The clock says 12h37
